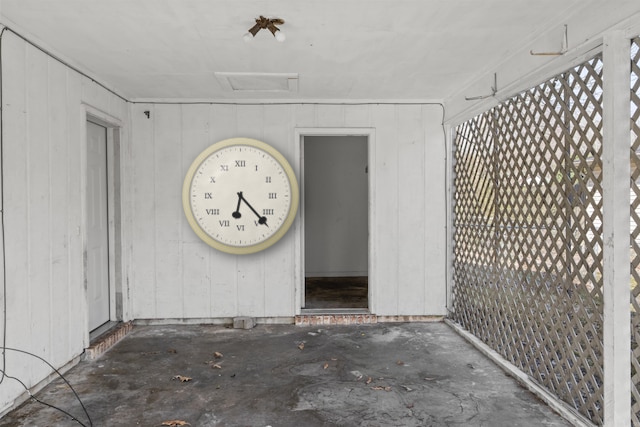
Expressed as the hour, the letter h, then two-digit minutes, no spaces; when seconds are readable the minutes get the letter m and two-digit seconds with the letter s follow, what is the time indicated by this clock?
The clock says 6h23
